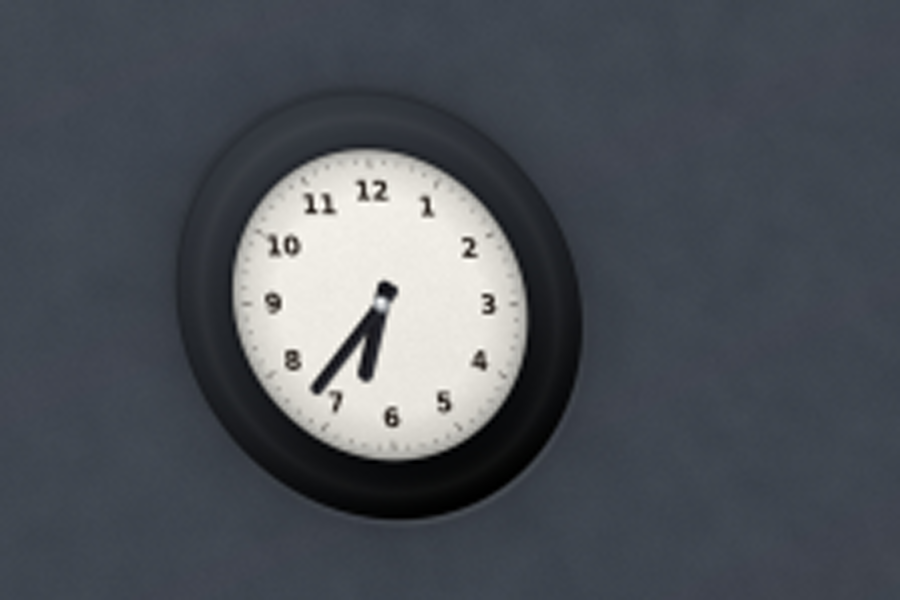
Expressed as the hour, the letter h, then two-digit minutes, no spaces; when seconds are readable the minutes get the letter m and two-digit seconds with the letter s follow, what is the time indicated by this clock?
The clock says 6h37
